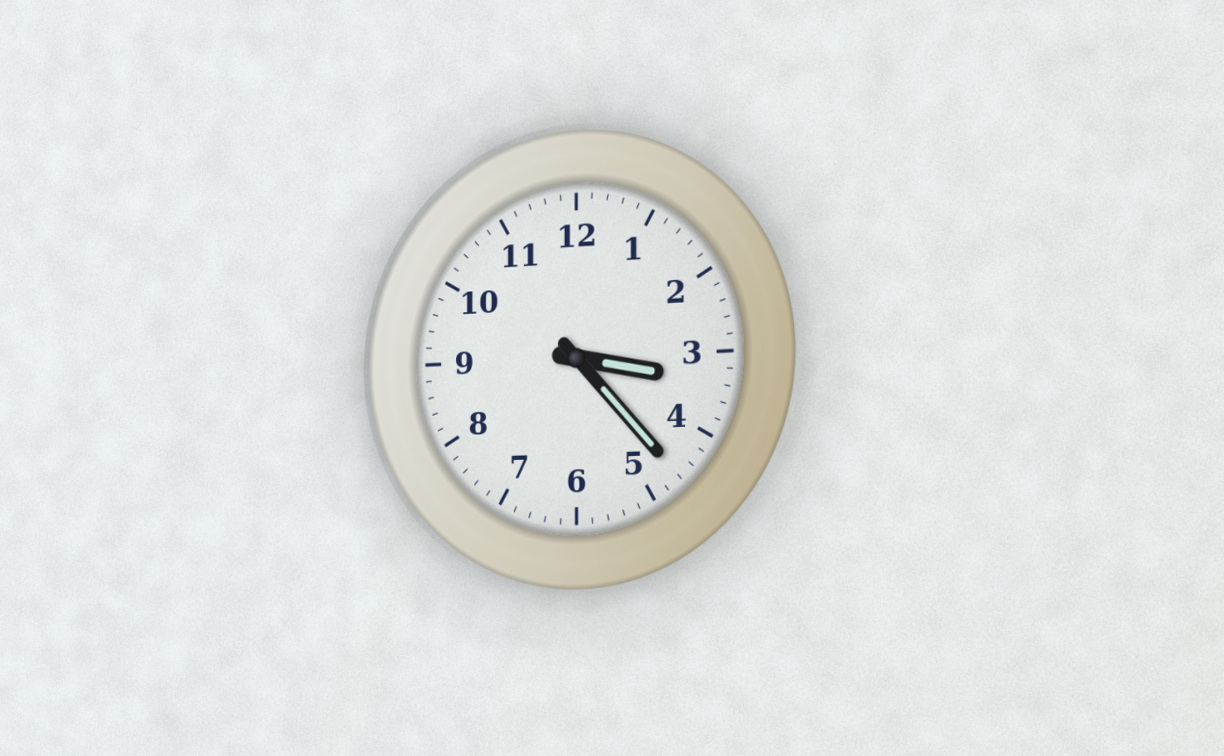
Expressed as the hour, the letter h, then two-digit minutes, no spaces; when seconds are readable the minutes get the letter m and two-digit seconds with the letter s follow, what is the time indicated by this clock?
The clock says 3h23
